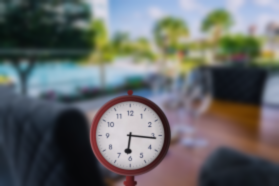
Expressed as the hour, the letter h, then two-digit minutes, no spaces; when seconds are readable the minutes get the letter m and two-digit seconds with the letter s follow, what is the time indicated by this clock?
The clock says 6h16
